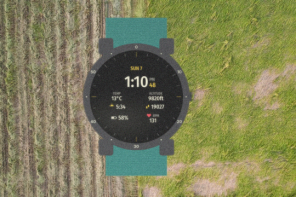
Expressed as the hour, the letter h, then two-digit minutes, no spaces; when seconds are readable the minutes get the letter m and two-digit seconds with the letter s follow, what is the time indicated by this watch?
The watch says 1h10
